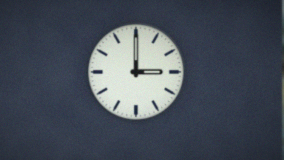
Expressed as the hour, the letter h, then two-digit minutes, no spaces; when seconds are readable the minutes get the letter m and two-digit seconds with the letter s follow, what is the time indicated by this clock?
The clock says 3h00
